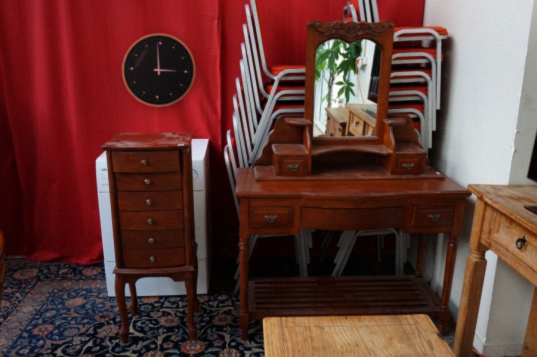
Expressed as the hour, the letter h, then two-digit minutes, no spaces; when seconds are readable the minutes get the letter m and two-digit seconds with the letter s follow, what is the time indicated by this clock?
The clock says 2h59
